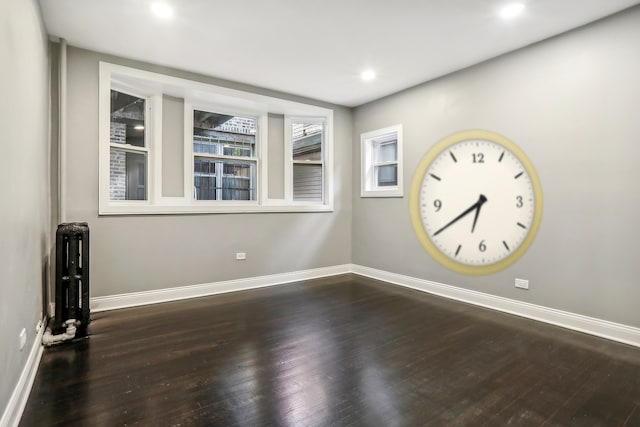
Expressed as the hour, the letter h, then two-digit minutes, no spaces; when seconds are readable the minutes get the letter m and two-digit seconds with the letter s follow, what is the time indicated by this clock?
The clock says 6h40
